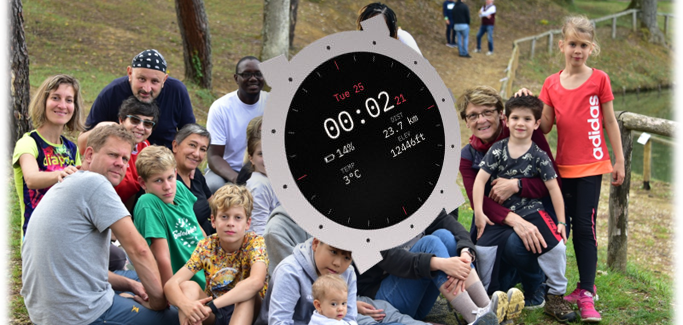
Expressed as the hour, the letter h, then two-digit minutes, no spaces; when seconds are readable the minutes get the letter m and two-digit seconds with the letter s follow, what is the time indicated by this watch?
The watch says 0h02m21s
